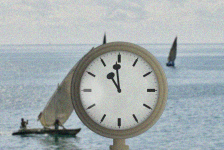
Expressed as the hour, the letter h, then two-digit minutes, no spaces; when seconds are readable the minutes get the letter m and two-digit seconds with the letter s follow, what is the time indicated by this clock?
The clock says 10h59
